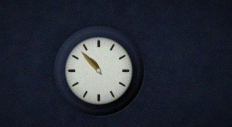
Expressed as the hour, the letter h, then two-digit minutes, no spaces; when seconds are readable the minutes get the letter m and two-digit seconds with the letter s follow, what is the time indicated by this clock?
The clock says 10h53
